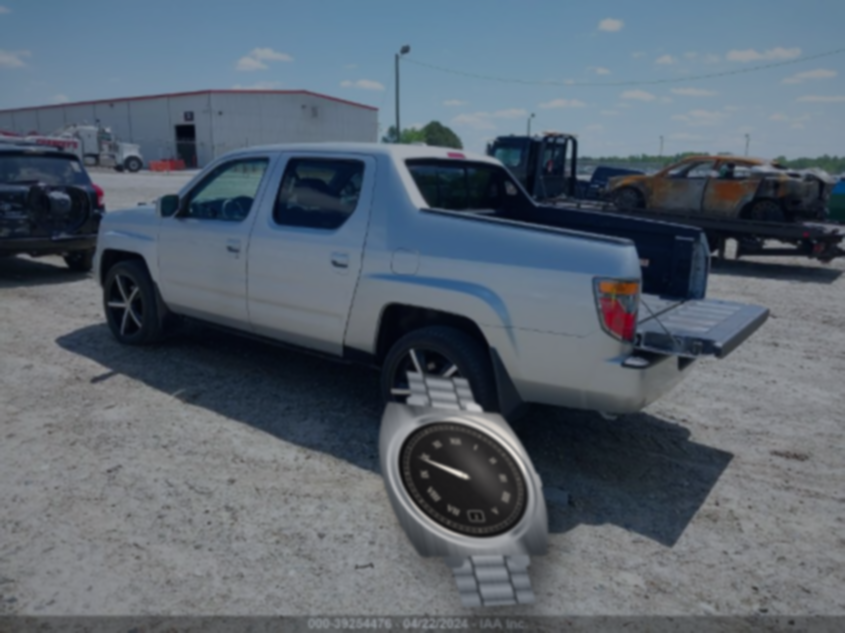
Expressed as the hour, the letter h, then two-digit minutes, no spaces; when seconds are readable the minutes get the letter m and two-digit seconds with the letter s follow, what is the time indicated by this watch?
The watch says 9h49
